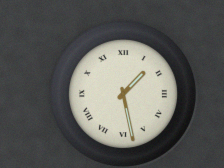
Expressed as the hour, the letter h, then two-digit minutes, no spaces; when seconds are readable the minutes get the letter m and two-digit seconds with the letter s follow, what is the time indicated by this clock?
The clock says 1h28
